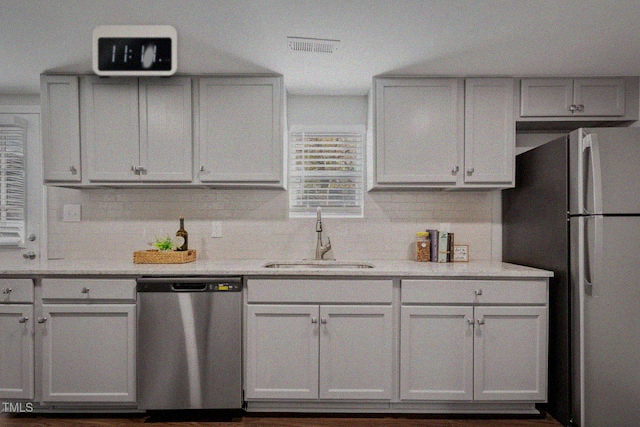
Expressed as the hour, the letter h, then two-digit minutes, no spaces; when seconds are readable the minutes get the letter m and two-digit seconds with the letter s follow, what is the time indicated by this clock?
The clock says 11h11
